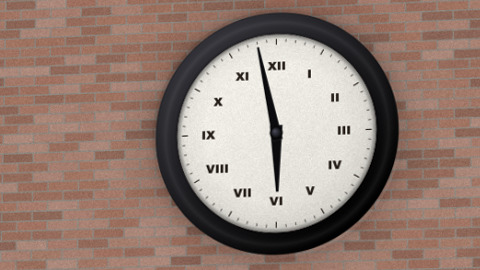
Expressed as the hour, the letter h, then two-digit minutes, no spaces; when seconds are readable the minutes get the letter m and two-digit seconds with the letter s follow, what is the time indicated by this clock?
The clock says 5h58
